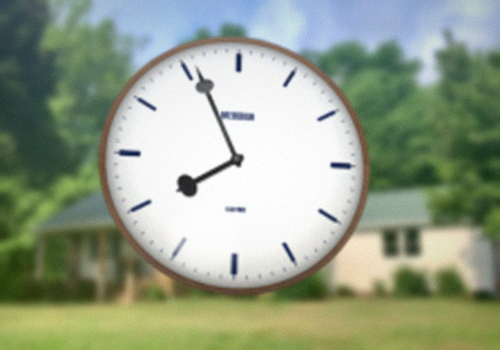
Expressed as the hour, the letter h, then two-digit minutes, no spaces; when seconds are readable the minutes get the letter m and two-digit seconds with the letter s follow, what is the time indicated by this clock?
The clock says 7h56
